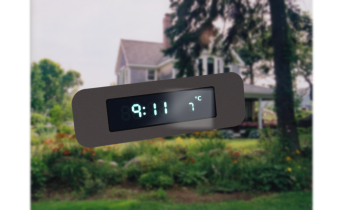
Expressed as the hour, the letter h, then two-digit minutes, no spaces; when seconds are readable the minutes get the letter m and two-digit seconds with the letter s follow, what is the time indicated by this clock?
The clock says 9h11
